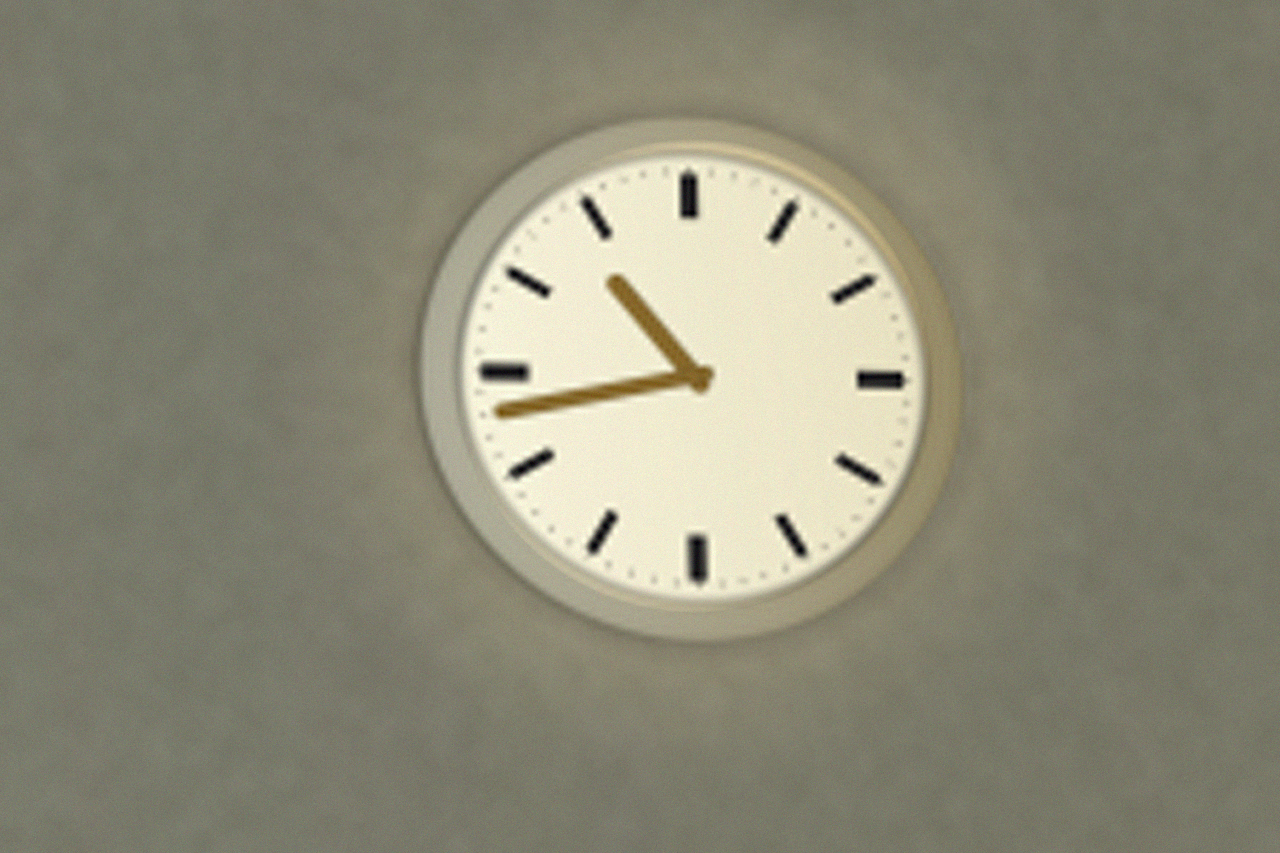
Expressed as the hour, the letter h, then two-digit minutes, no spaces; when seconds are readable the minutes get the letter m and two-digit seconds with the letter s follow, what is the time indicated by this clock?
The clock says 10h43
